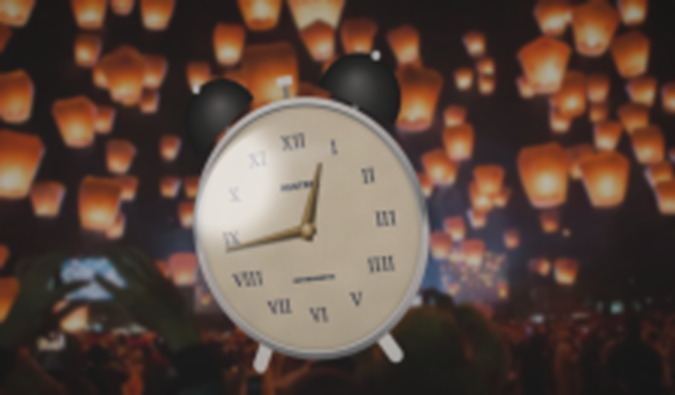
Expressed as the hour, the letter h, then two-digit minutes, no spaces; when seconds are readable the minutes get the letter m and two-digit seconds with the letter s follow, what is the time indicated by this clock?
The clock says 12h44
